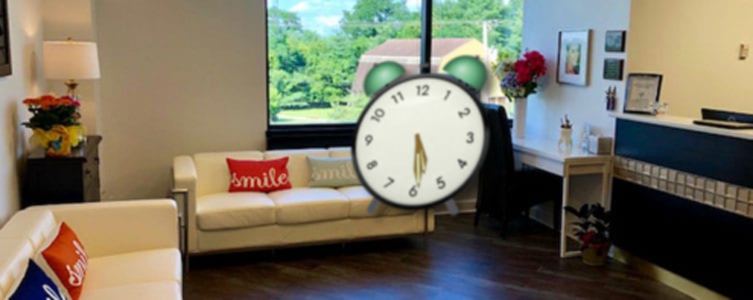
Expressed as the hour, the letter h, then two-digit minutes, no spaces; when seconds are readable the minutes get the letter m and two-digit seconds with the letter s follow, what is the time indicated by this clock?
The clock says 5h29
